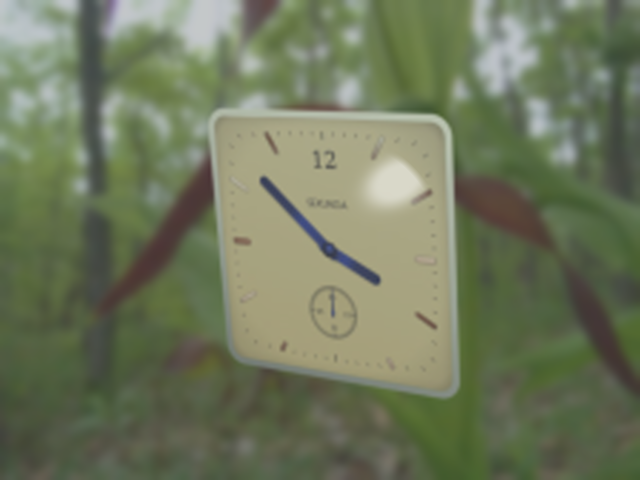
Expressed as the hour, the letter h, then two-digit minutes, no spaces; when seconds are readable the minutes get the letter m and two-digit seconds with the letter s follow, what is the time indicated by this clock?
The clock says 3h52
